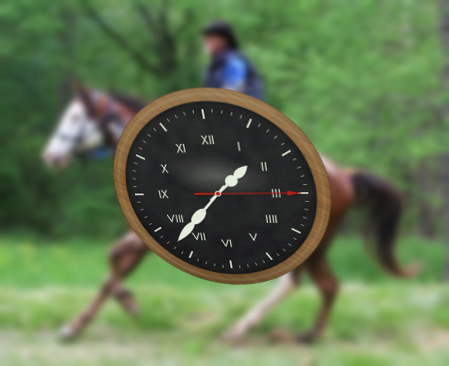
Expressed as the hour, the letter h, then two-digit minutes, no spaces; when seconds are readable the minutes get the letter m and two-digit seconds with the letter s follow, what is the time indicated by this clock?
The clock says 1h37m15s
